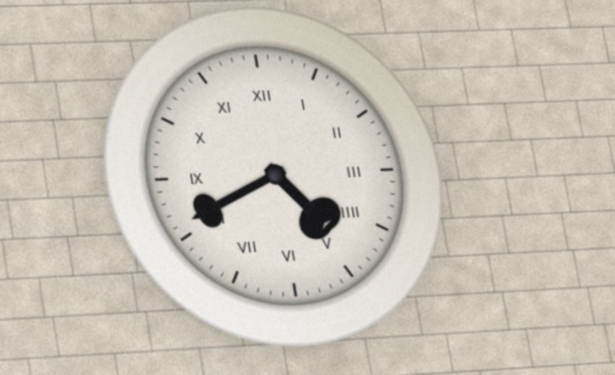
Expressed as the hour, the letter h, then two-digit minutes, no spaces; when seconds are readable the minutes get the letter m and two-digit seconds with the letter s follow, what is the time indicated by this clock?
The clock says 4h41
